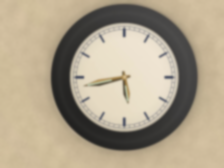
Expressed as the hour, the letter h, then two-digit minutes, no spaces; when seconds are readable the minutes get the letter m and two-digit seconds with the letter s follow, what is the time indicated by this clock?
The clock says 5h43
